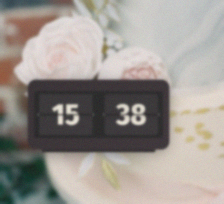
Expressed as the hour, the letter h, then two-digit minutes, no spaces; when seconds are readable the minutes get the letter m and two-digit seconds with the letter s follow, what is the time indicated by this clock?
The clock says 15h38
